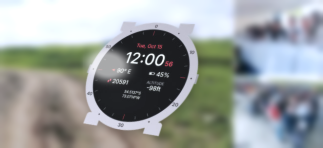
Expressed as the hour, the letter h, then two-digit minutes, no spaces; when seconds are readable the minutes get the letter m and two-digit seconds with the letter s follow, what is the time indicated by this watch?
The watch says 12h00
